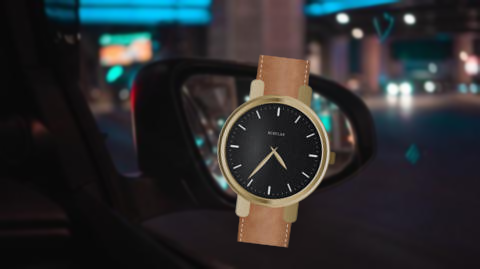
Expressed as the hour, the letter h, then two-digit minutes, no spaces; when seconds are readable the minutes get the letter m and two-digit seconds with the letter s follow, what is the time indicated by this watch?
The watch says 4h36
